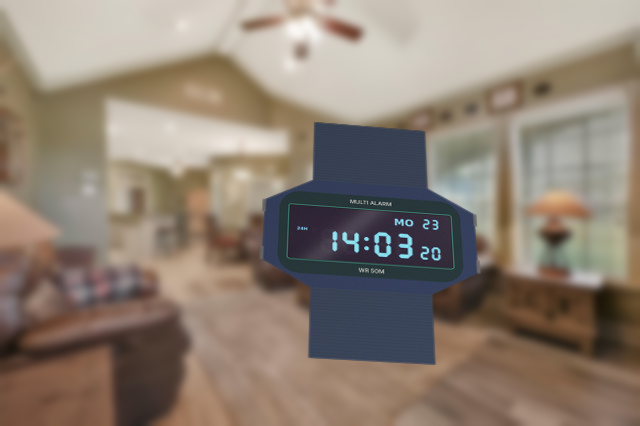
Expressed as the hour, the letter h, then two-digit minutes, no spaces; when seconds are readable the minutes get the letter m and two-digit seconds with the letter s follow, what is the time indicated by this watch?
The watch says 14h03m20s
